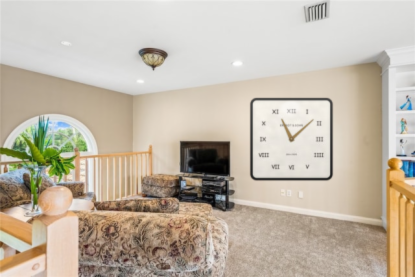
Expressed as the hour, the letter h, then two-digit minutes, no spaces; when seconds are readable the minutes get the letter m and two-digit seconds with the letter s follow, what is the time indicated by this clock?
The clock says 11h08
